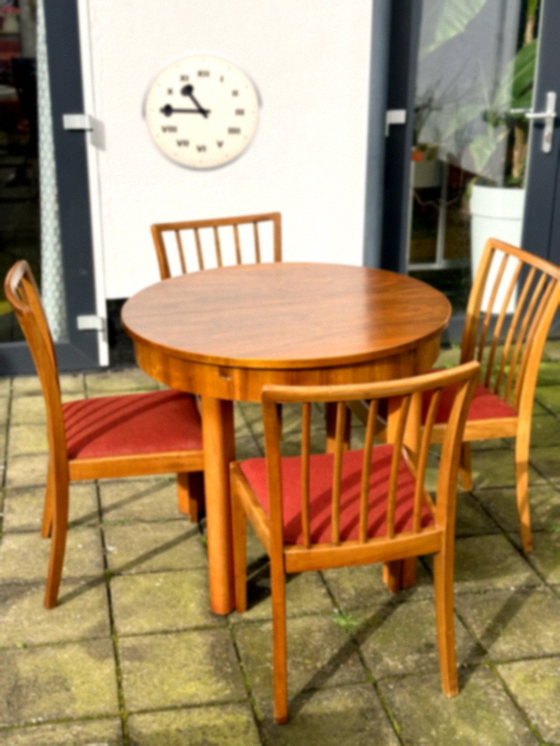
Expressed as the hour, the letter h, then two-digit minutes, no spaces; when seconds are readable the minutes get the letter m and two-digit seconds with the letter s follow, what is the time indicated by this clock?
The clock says 10h45
